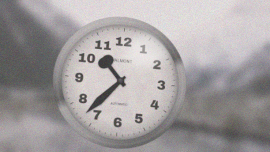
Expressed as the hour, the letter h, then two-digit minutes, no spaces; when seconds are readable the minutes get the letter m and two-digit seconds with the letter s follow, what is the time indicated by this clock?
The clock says 10h37
